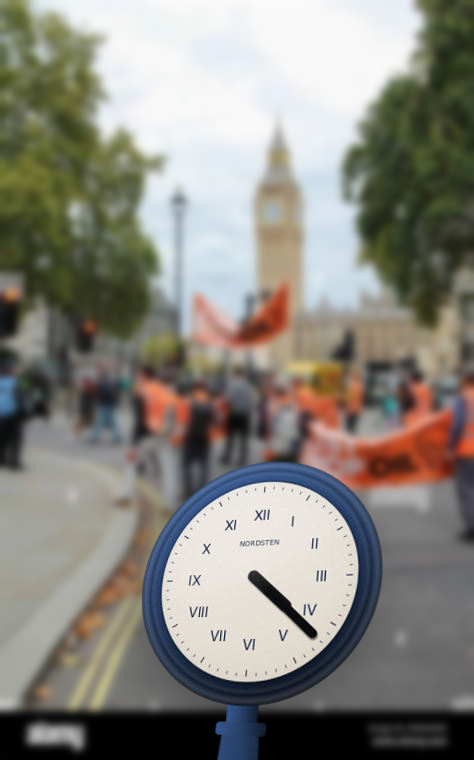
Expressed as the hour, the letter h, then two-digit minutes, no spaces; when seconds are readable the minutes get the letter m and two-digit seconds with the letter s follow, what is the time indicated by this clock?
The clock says 4h22
